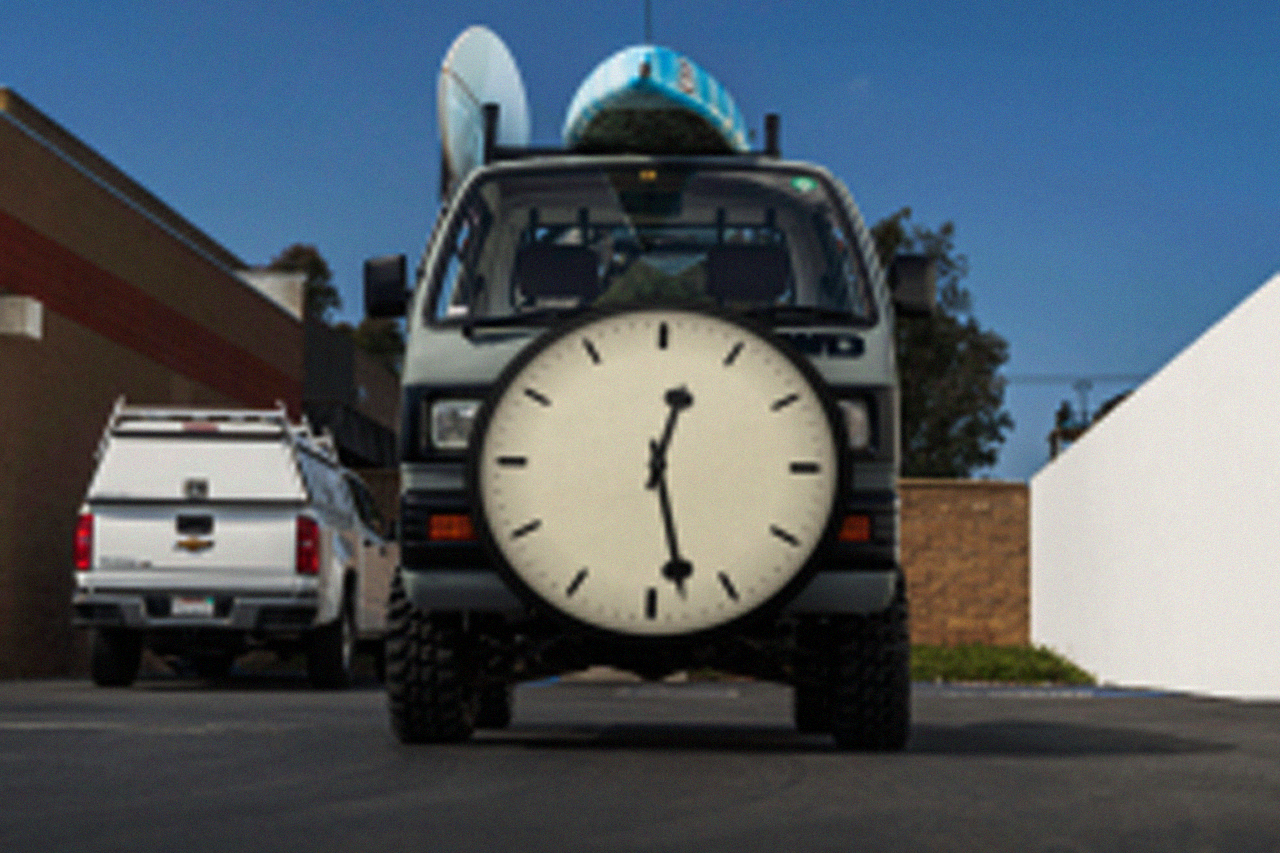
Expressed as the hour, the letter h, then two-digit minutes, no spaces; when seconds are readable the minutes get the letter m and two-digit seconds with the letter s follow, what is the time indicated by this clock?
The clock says 12h28
